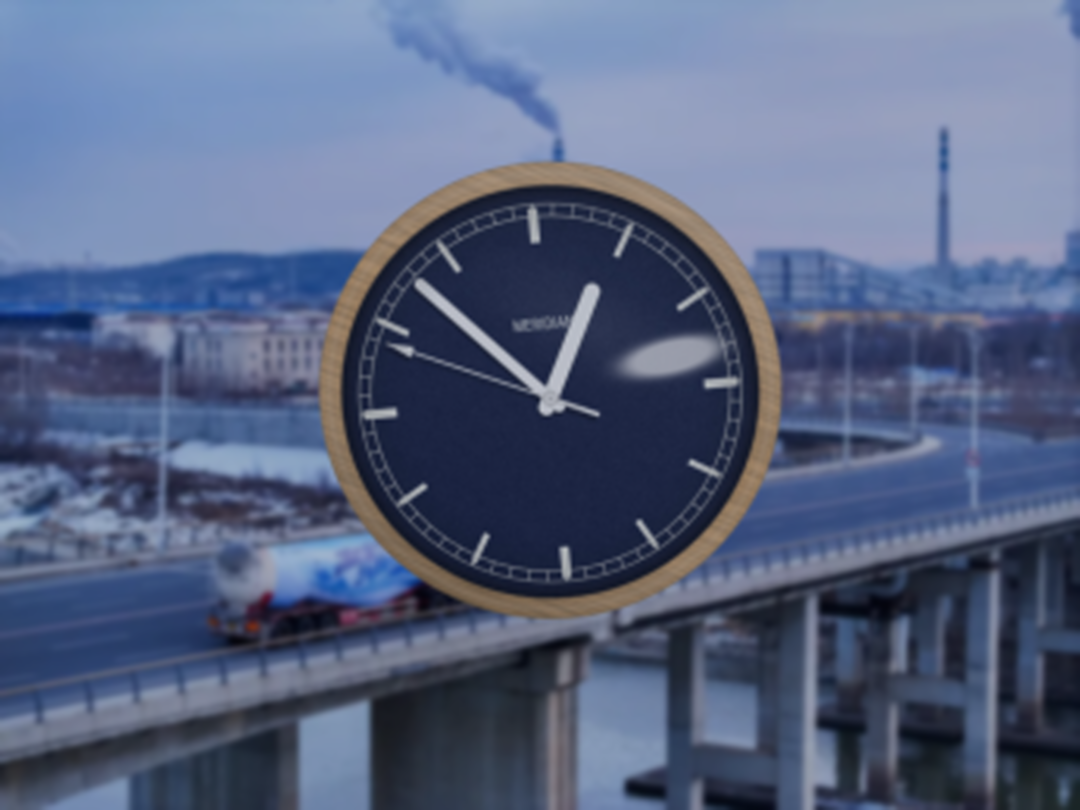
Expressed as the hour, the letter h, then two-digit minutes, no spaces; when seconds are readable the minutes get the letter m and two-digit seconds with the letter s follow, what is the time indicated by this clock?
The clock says 12h52m49s
